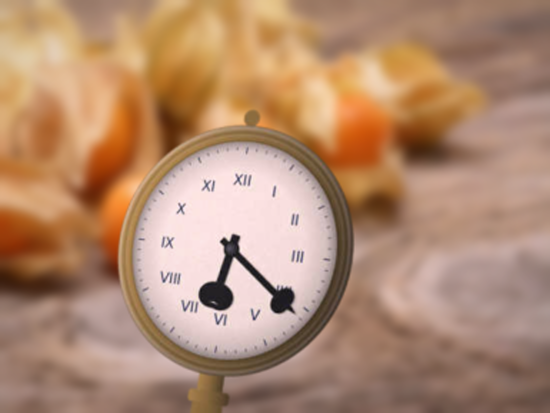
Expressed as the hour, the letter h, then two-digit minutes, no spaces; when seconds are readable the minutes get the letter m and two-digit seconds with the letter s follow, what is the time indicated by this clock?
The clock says 6h21
